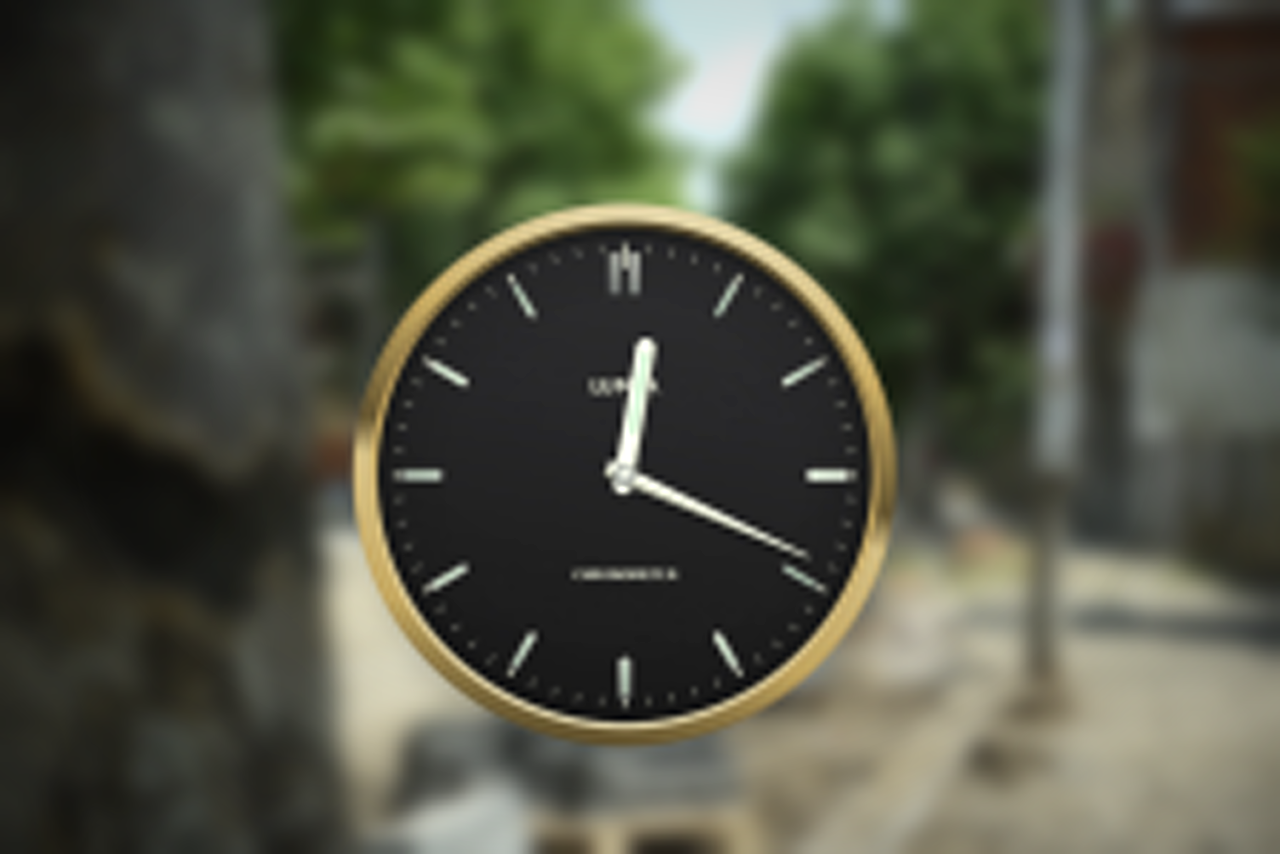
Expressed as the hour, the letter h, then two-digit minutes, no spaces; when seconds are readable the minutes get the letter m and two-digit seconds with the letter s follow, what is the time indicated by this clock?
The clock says 12h19
